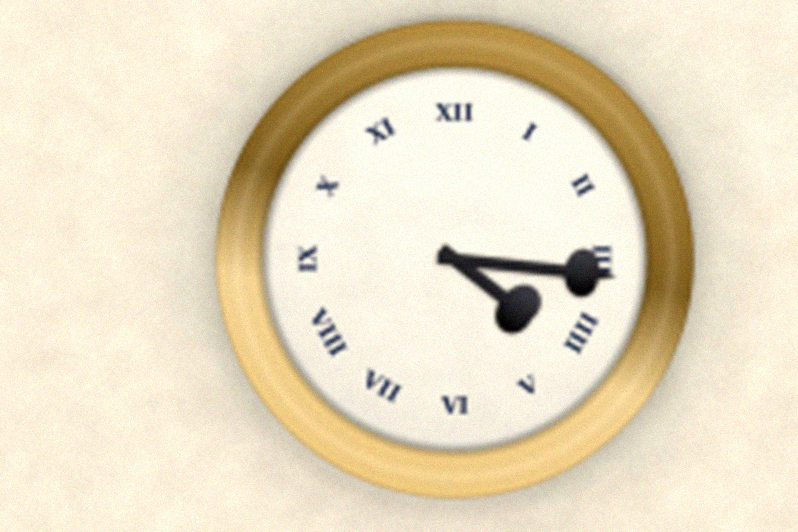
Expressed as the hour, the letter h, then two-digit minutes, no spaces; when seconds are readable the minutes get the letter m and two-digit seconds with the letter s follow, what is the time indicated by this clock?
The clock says 4h16
